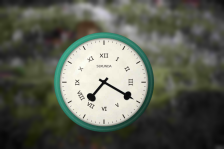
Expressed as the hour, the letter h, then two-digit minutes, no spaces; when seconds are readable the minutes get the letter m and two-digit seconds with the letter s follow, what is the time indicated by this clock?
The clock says 7h20
